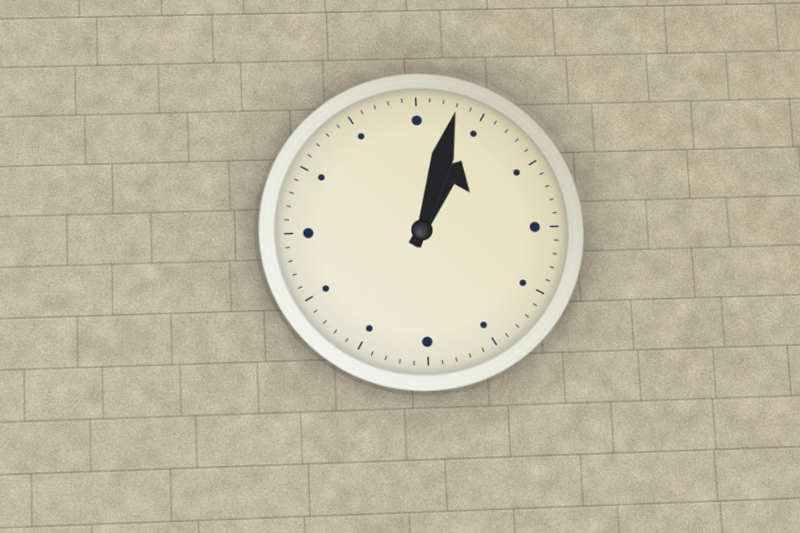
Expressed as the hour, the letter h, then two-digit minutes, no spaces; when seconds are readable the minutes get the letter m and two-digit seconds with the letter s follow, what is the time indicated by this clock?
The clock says 1h03
